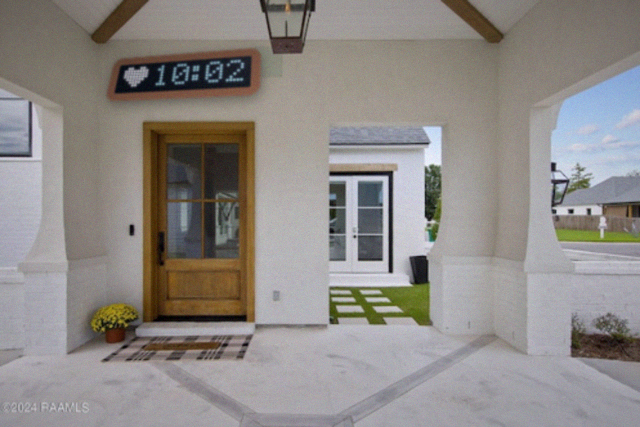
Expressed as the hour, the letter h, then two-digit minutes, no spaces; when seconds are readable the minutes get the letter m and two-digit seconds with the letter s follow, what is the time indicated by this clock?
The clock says 10h02
